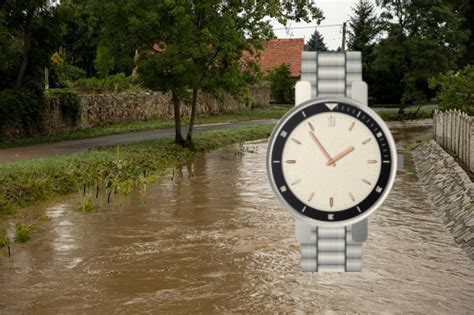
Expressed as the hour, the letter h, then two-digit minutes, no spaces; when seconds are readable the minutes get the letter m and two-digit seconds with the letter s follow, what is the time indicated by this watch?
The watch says 1h54
